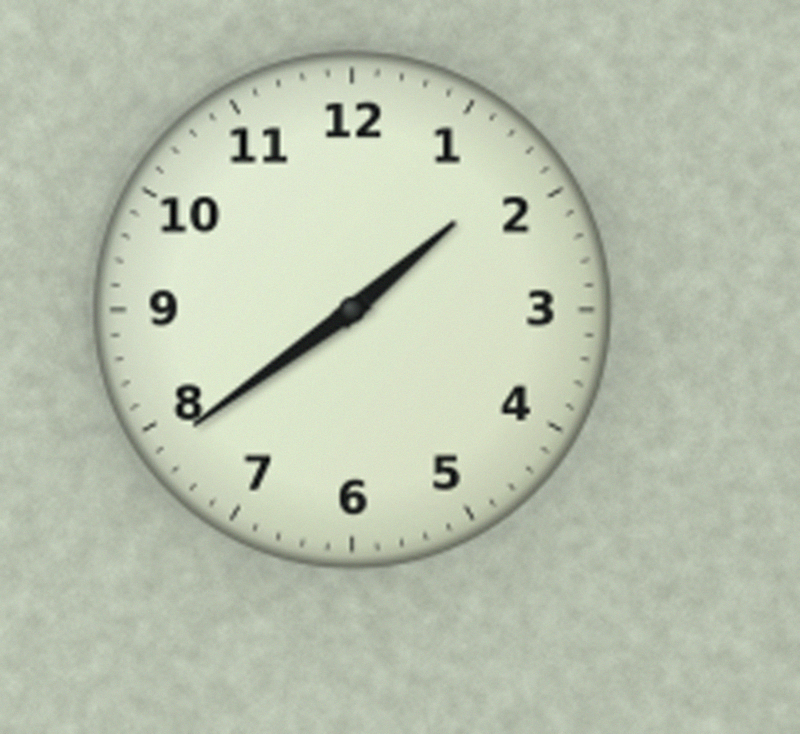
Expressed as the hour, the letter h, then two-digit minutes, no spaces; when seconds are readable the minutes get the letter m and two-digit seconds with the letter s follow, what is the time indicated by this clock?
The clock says 1h39
